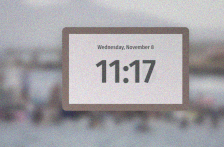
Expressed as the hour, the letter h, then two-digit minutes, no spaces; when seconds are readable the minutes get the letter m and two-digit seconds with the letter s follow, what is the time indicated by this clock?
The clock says 11h17
